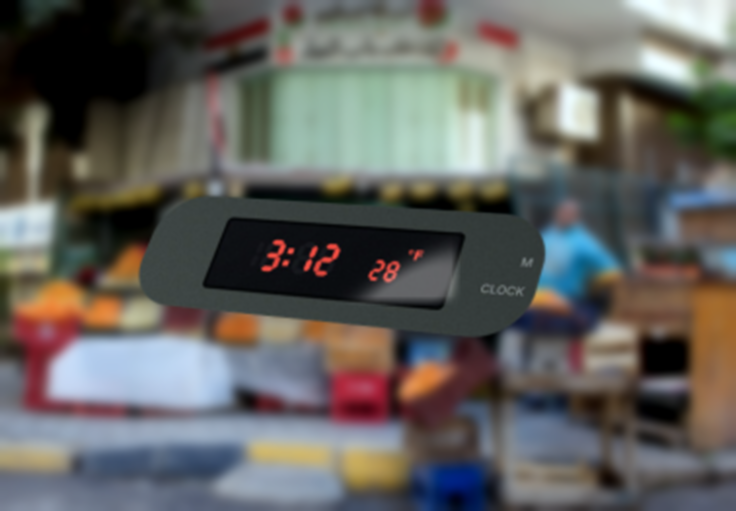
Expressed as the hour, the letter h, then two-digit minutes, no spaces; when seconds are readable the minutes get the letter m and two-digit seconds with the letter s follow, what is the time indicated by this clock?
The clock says 3h12
